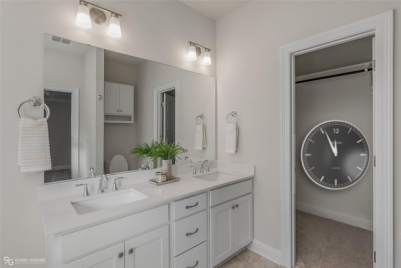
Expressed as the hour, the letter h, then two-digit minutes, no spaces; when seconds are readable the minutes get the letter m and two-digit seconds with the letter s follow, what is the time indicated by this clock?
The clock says 11h56
